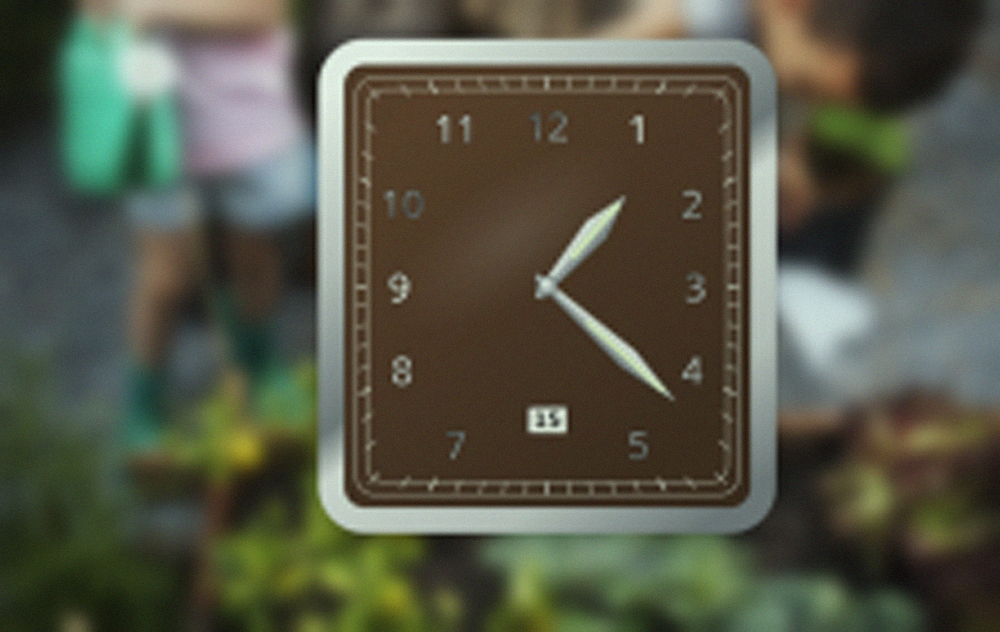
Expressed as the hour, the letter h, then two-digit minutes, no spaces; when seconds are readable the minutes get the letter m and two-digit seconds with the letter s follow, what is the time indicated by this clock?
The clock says 1h22
